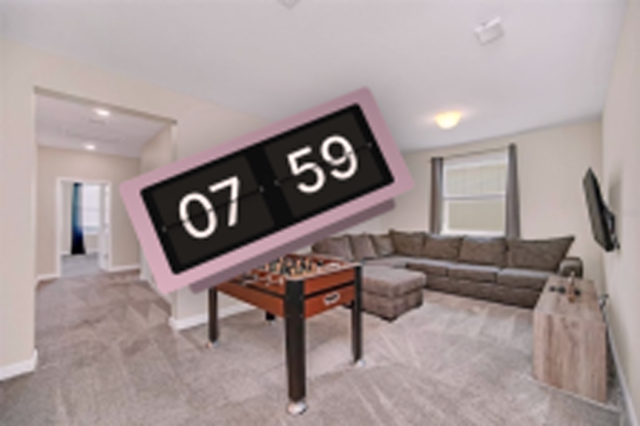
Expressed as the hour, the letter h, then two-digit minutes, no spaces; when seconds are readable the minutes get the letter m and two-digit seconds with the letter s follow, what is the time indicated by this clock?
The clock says 7h59
